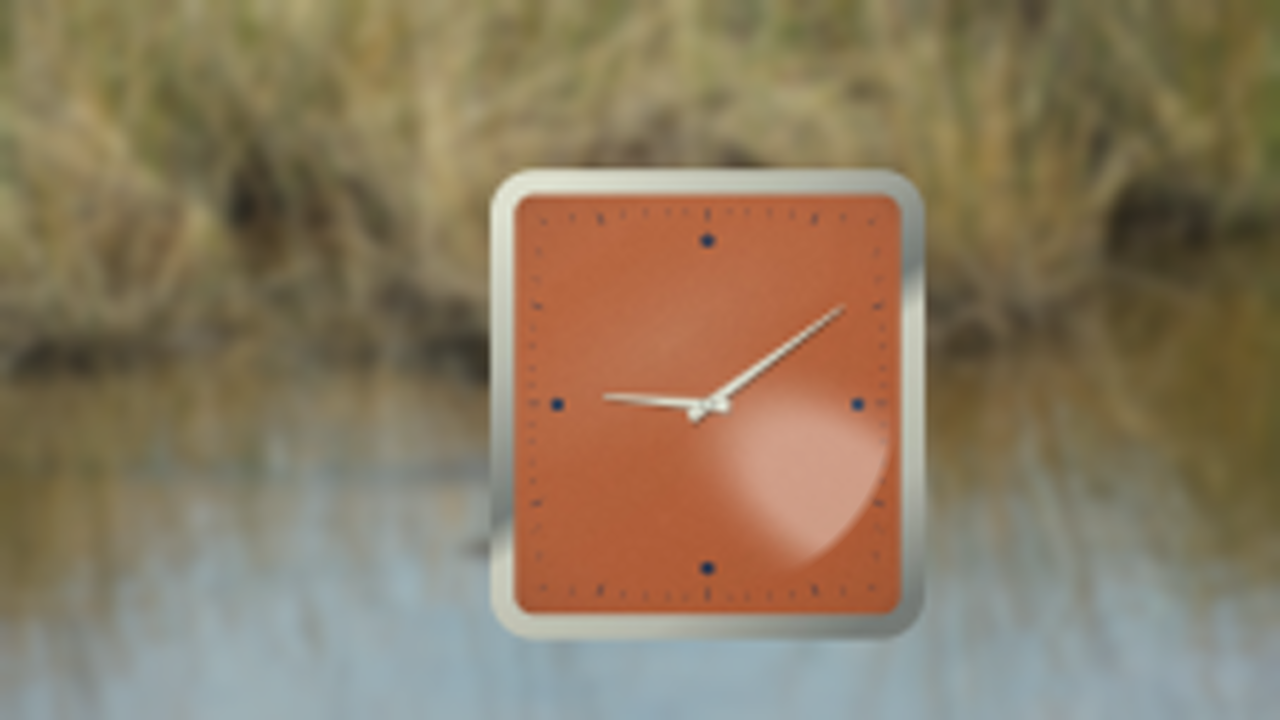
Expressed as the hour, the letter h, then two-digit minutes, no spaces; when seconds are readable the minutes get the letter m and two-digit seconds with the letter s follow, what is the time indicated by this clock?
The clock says 9h09
